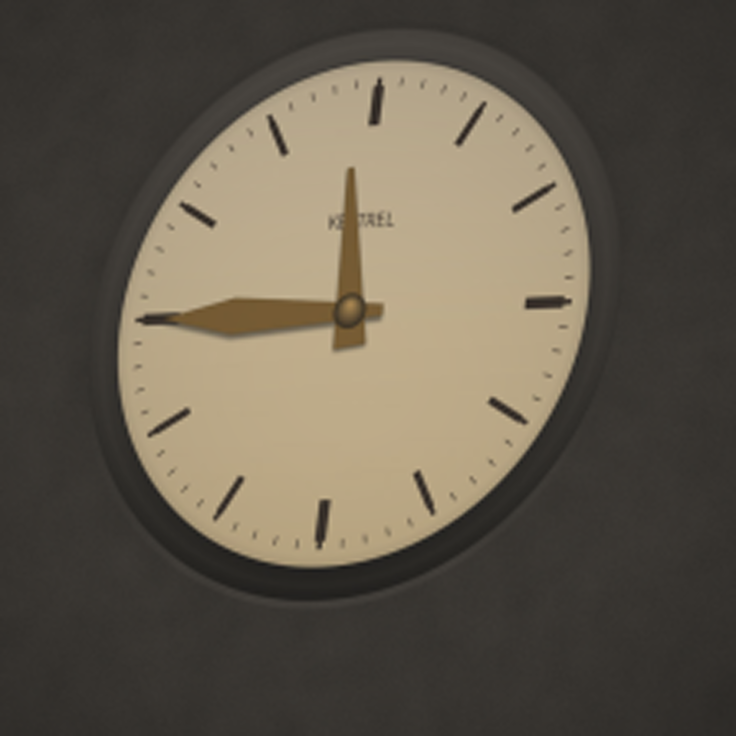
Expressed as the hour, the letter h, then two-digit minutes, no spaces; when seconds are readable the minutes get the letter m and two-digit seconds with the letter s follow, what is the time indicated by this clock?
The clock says 11h45
